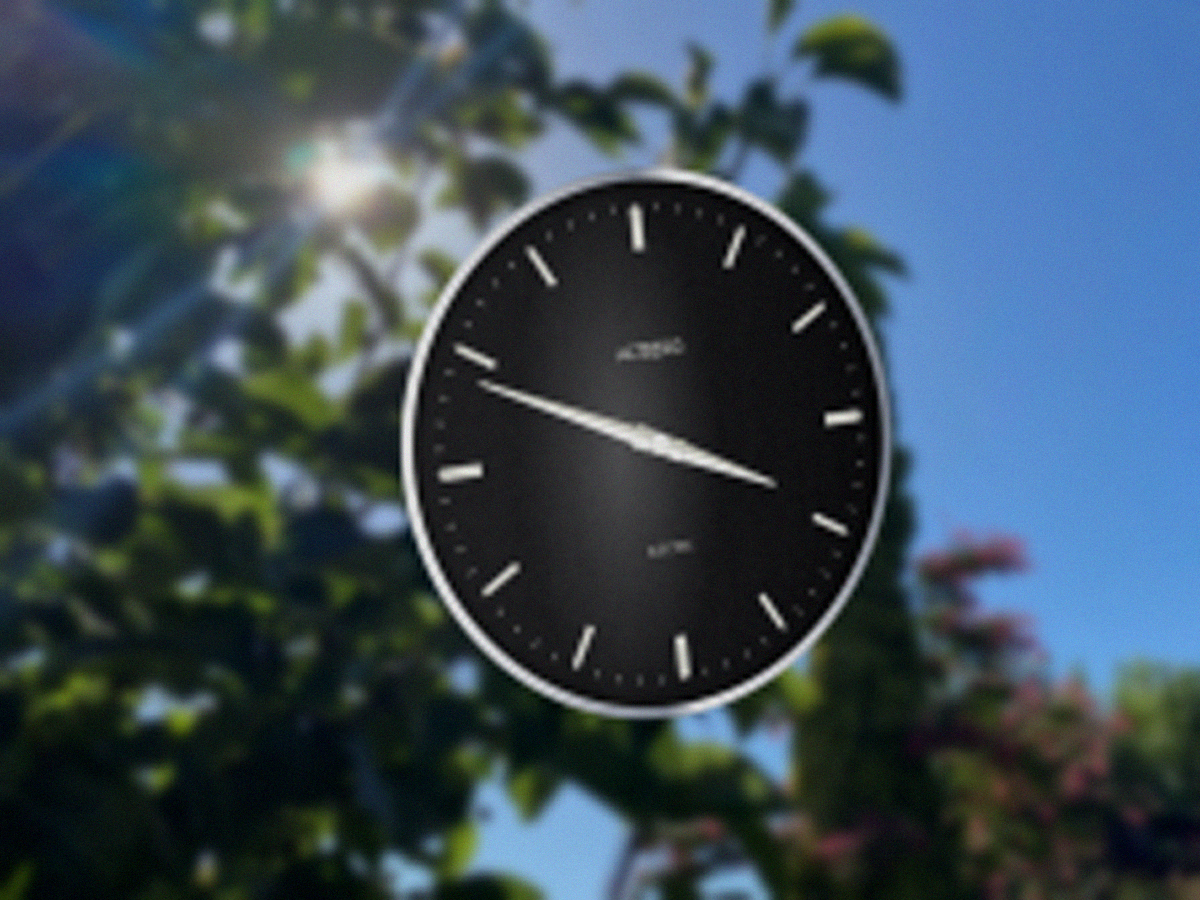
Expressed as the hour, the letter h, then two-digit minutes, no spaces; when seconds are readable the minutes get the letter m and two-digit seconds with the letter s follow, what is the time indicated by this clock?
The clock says 3h49
